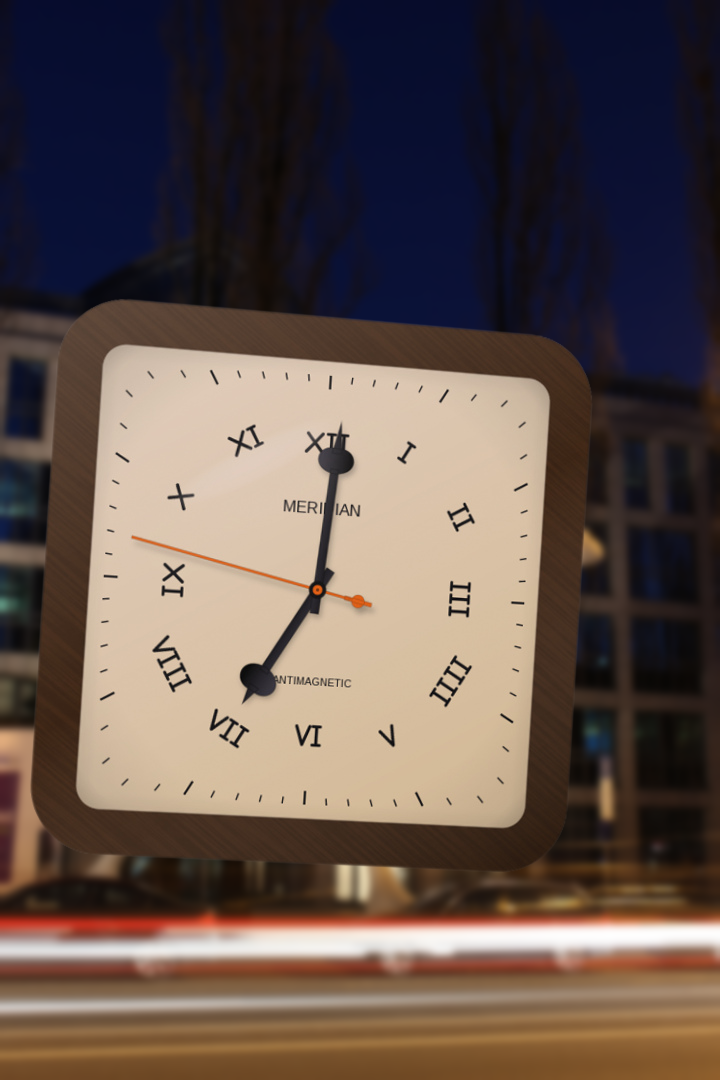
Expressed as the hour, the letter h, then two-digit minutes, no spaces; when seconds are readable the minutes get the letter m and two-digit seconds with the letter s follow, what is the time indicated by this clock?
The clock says 7h00m47s
